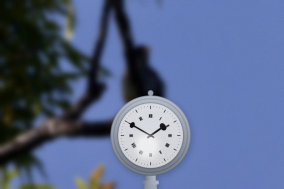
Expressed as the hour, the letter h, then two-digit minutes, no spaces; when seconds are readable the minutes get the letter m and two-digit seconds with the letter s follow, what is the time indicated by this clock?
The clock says 1h50
